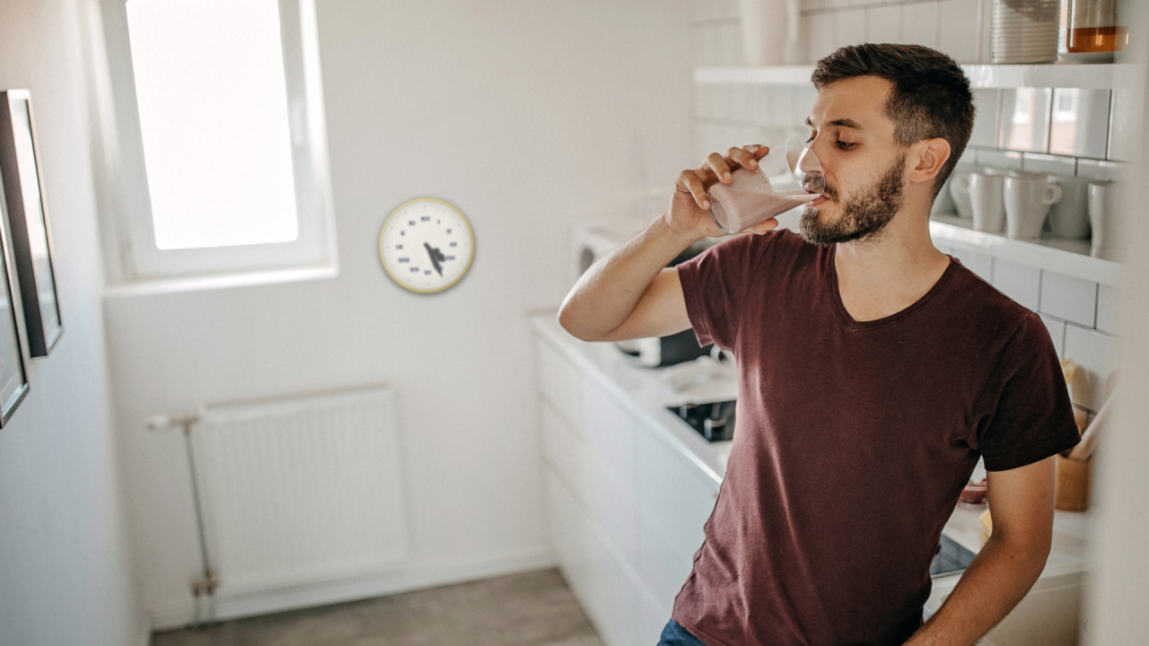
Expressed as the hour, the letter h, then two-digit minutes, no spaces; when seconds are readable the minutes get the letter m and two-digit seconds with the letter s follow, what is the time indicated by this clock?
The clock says 4h26
